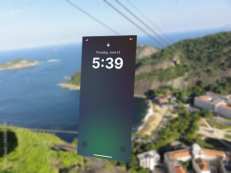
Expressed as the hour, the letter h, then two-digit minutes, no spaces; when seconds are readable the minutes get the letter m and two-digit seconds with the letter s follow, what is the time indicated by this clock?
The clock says 5h39
